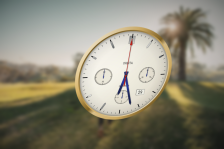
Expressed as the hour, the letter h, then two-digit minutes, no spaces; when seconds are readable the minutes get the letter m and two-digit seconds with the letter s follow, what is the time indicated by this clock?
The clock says 6h27
